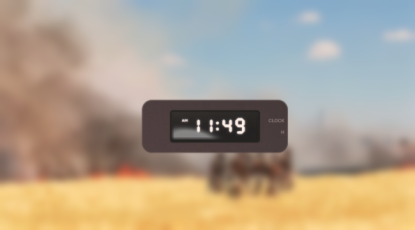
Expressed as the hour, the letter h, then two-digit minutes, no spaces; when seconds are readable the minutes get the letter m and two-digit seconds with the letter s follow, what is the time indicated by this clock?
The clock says 11h49
